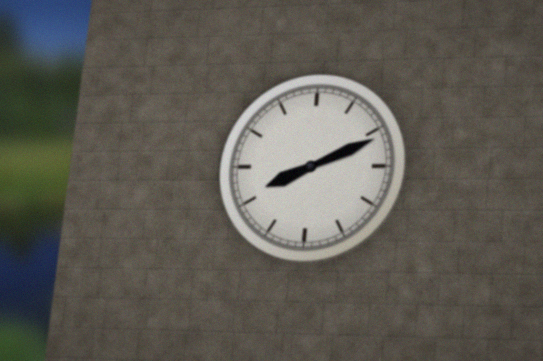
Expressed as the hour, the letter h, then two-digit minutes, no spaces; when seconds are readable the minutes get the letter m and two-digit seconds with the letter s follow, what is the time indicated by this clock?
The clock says 8h11
